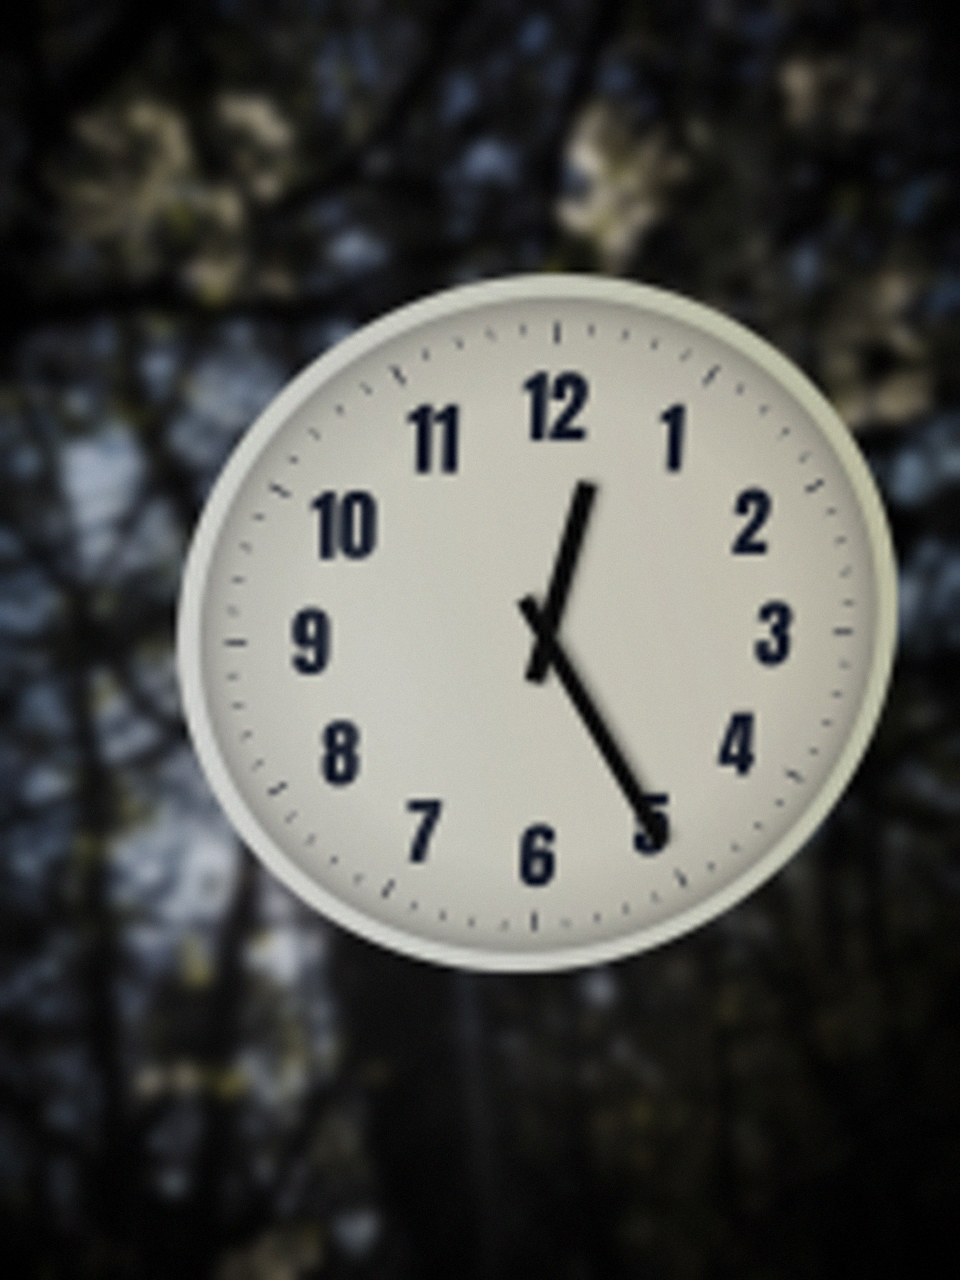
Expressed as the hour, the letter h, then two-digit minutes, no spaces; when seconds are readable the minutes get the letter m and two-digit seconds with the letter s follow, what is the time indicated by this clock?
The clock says 12h25
